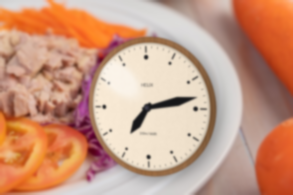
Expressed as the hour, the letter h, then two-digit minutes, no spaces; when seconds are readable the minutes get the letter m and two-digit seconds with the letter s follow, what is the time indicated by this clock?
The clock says 7h13
